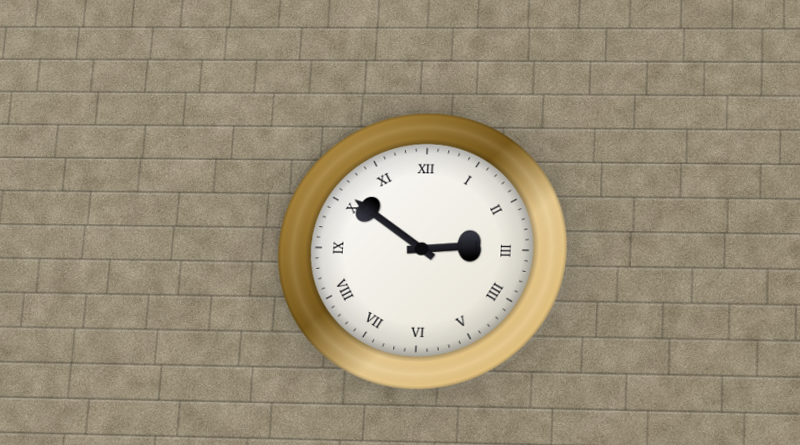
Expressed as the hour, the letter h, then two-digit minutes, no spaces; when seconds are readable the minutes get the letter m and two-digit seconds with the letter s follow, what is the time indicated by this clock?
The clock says 2h51
